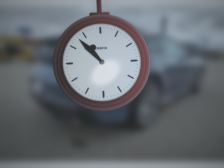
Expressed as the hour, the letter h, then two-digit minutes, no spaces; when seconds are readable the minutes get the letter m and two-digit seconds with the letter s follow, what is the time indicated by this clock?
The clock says 10h53
